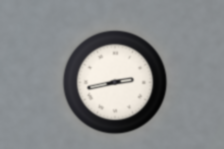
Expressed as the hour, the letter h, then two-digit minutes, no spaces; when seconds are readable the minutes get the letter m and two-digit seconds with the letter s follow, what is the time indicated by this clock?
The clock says 2h43
